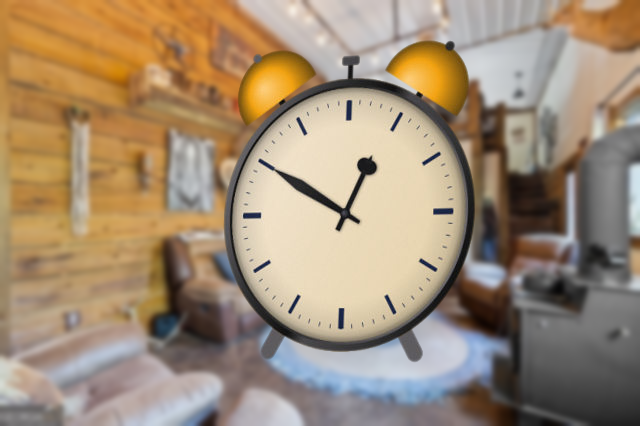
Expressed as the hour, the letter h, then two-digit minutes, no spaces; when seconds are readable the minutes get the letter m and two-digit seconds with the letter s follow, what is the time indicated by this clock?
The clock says 12h50
